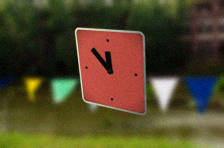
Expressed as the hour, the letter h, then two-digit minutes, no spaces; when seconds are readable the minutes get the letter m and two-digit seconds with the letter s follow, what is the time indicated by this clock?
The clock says 11h53
